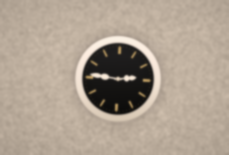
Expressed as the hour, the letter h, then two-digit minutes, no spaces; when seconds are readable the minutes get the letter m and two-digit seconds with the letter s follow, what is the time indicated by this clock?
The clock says 2h46
